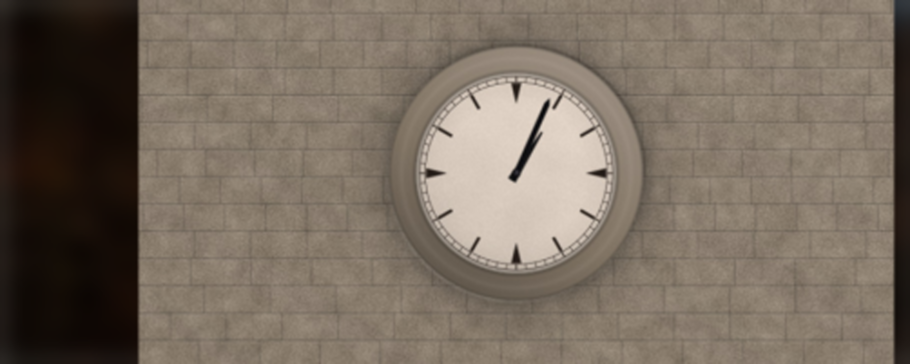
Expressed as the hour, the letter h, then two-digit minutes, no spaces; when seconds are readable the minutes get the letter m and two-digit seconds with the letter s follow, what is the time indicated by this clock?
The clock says 1h04
